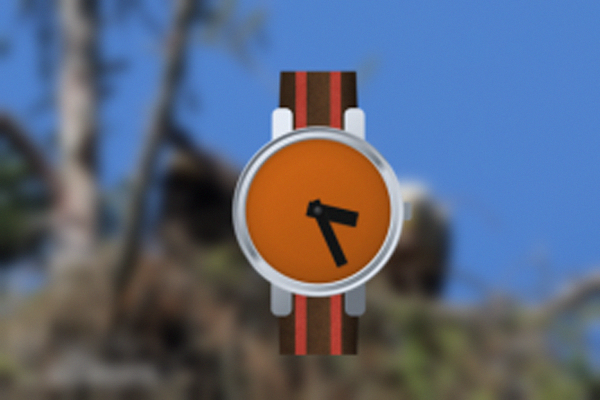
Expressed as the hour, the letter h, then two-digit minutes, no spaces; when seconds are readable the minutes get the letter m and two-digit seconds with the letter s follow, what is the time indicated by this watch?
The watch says 3h26
